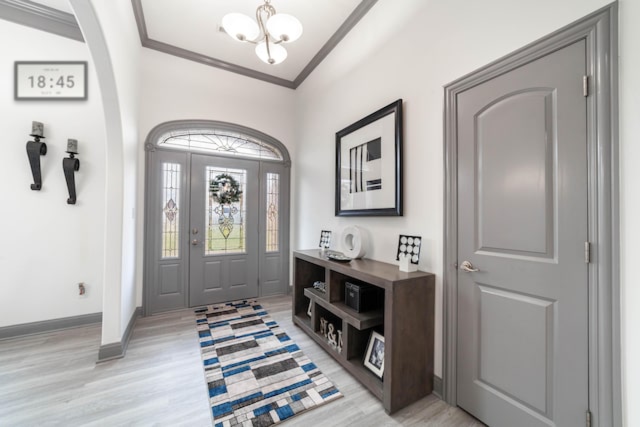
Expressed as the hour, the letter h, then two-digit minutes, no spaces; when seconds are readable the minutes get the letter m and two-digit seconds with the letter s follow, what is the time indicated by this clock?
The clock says 18h45
